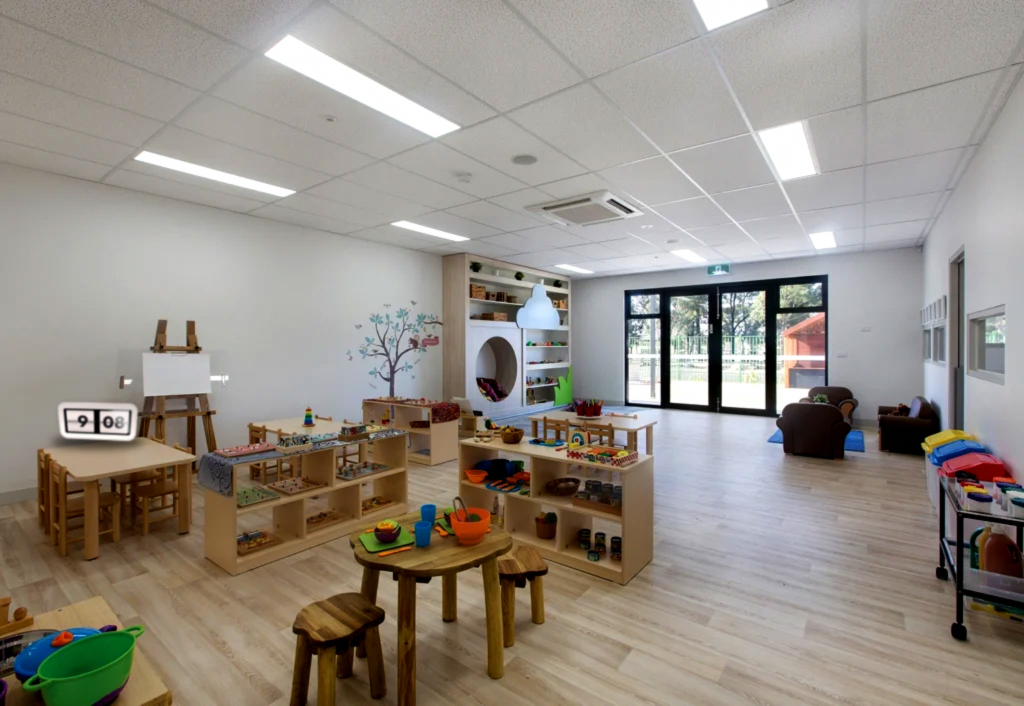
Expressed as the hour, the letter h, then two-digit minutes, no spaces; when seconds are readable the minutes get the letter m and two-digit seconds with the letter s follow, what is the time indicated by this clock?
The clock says 9h08
